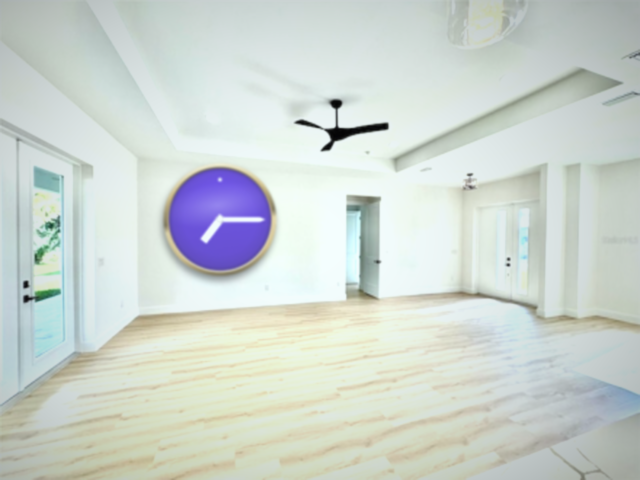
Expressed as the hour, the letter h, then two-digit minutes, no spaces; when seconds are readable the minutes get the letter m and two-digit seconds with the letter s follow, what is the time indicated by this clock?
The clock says 7h15
